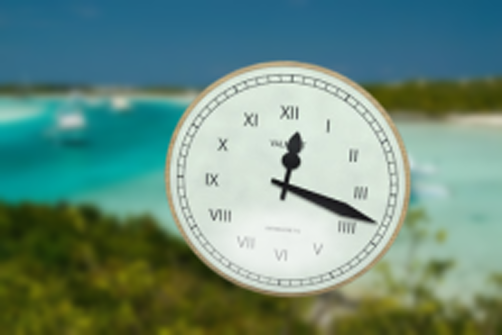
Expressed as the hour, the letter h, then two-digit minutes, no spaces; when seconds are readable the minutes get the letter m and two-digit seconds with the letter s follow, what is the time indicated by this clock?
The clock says 12h18
